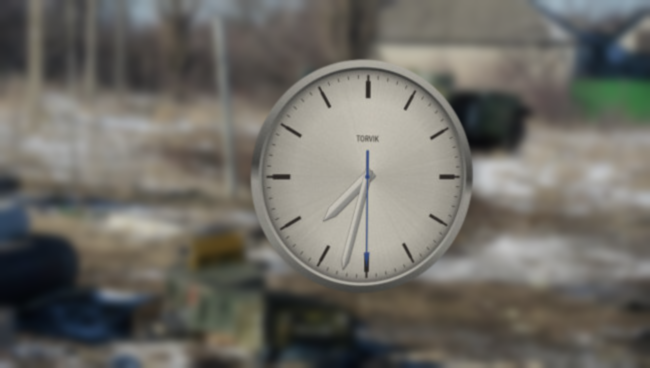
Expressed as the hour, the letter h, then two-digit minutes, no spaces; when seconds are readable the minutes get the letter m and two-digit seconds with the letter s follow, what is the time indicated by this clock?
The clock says 7h32m30s
